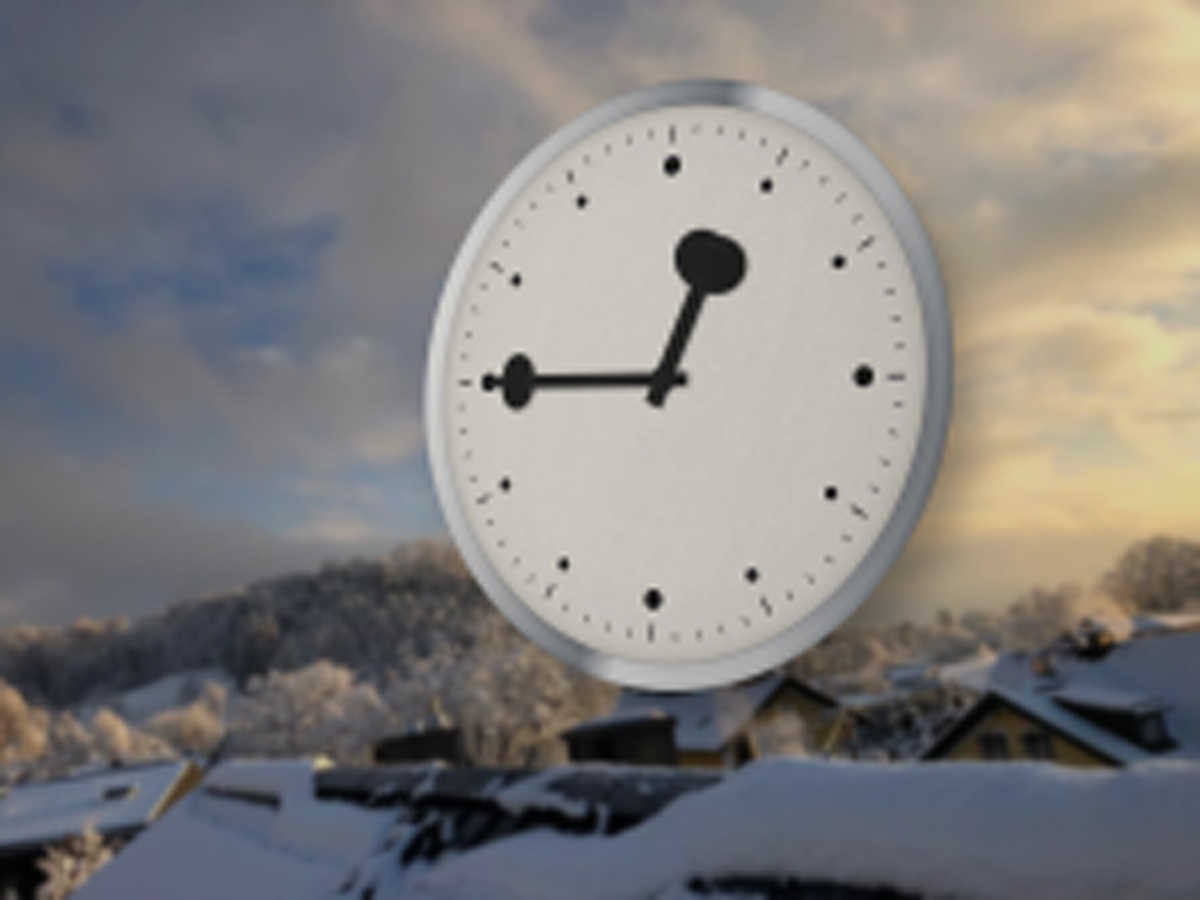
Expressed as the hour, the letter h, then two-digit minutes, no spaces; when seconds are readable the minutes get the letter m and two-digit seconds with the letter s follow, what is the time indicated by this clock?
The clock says 12h45
